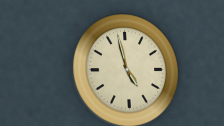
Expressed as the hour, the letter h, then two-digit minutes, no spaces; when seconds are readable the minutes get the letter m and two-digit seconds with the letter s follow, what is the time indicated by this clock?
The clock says 4h58
